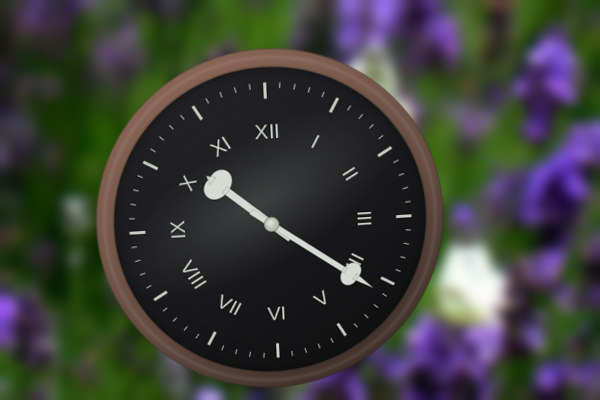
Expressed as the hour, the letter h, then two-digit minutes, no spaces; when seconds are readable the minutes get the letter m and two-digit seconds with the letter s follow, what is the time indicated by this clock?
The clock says 10h21
